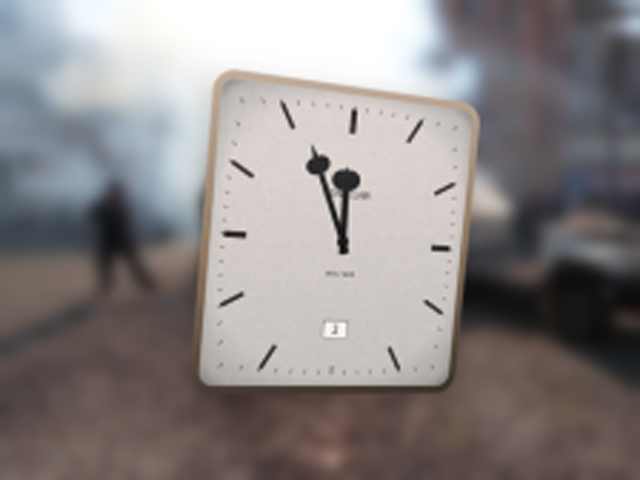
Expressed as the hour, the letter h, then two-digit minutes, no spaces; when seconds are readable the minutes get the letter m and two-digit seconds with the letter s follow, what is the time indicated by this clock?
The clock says 11h56
